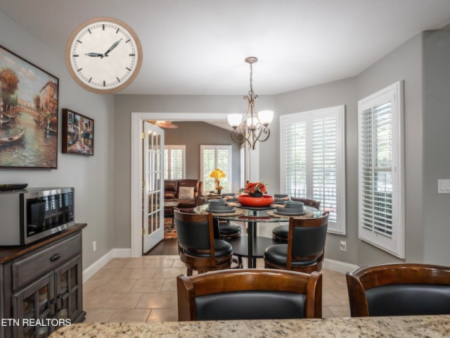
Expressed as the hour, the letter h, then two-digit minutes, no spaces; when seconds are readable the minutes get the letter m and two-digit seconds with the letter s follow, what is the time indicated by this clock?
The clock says 9h08
